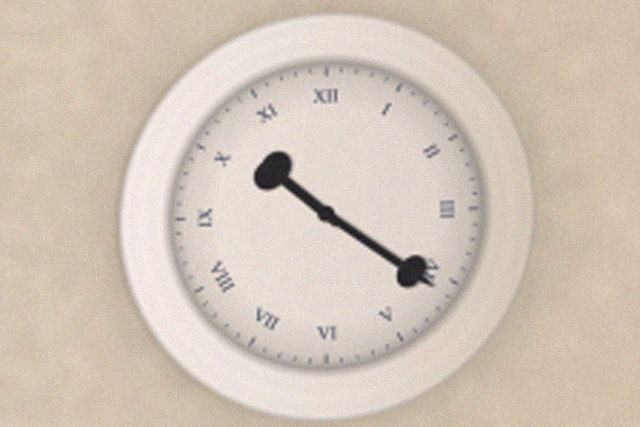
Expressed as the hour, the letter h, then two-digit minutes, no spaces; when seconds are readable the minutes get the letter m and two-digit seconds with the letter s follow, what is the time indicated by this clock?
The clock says 10h21
